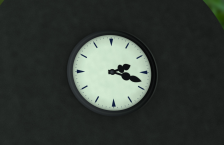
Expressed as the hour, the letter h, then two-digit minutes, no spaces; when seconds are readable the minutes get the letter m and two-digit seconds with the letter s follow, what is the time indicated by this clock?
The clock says 2h18
